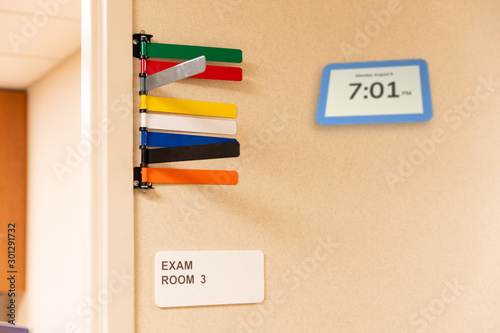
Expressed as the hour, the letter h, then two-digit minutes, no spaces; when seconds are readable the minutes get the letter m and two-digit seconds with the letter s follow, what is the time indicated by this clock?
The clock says 7h01
